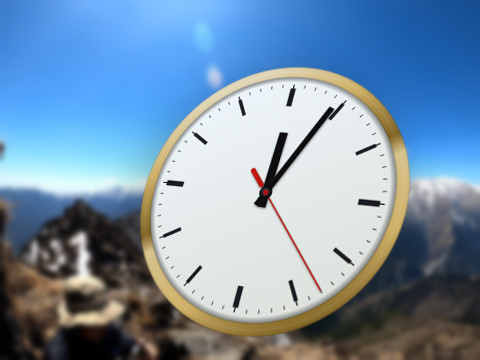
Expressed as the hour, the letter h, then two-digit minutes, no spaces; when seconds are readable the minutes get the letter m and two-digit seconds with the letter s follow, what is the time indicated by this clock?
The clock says 12h04m23s
